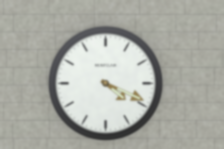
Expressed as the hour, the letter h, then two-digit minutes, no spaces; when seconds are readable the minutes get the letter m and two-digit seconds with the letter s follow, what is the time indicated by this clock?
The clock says 4h19
